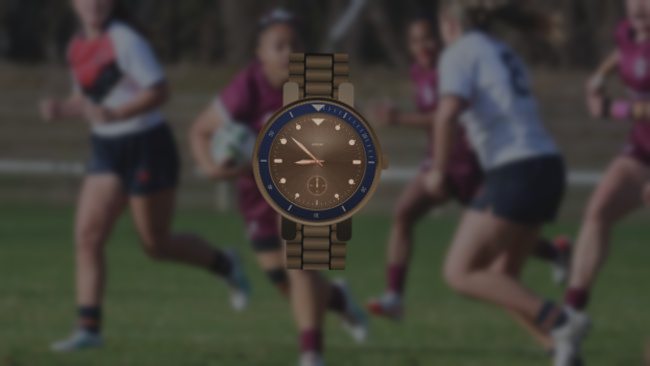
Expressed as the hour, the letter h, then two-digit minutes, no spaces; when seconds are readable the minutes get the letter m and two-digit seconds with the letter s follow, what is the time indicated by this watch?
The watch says 8h52
